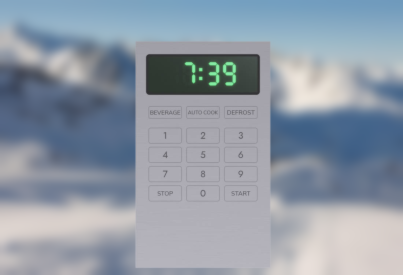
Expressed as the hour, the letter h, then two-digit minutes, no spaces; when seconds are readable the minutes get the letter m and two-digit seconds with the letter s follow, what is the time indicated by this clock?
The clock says 7h39
